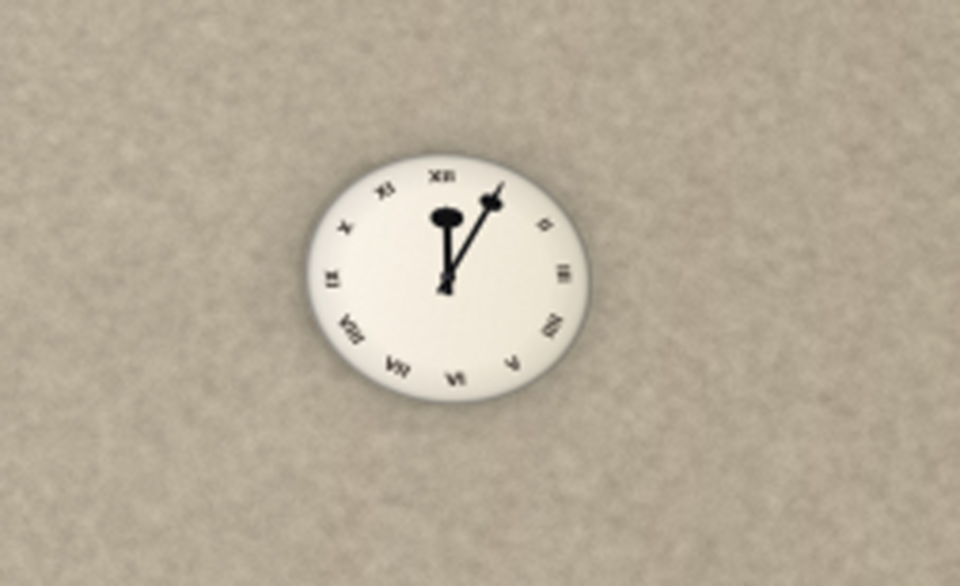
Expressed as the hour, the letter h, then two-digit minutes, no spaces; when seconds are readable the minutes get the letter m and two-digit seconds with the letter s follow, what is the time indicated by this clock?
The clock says 12h05
